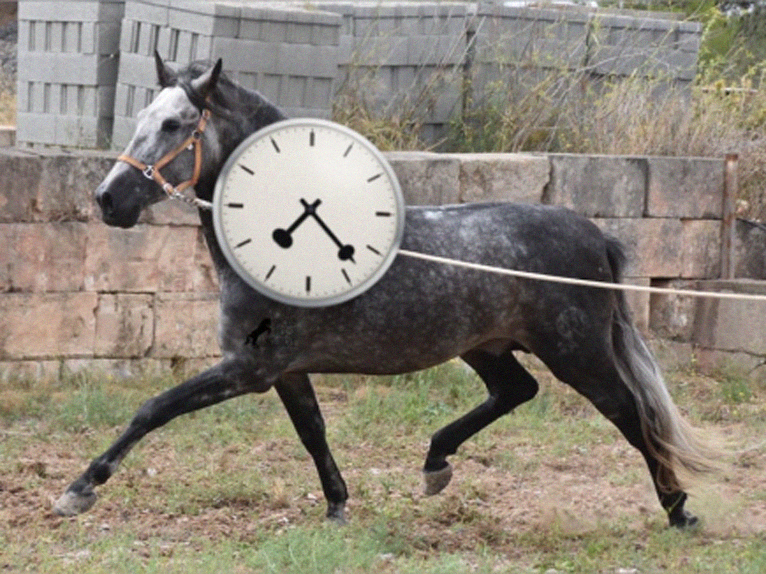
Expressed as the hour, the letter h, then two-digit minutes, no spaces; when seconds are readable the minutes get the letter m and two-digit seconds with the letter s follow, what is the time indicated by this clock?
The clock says 7h23
